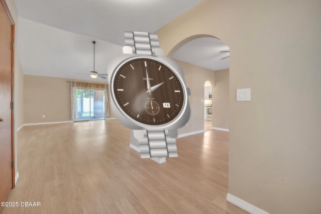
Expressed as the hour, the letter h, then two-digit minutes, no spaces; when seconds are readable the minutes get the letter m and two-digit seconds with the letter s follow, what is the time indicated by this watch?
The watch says 2h00
